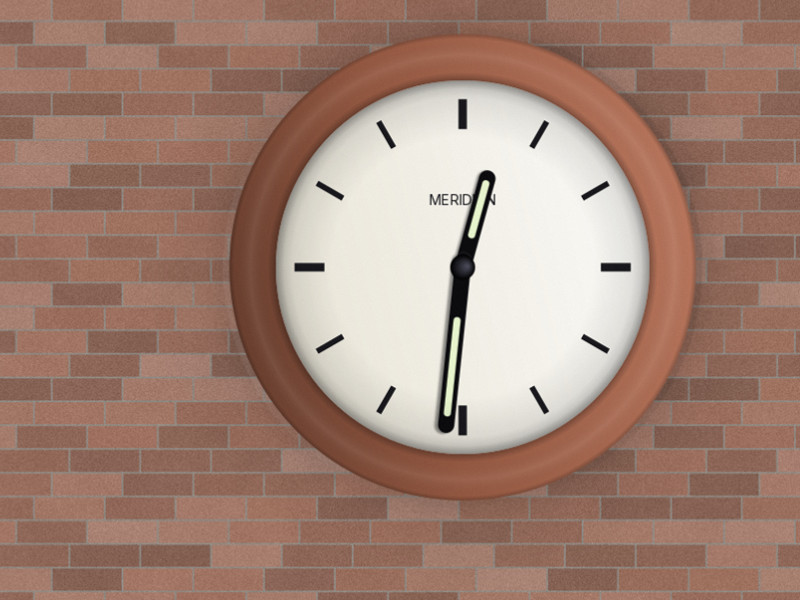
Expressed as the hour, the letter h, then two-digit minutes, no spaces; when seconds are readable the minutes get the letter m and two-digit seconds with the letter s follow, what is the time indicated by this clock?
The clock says 12h31
